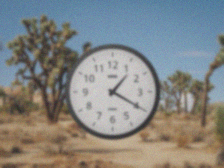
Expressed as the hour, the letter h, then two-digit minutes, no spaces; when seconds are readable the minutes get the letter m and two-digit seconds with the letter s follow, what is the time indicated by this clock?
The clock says 1h20
